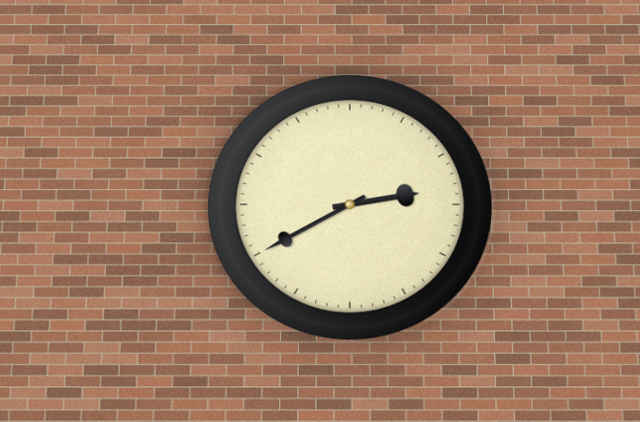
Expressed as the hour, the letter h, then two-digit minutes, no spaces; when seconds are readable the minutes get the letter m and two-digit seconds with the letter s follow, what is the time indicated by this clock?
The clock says 2h40
